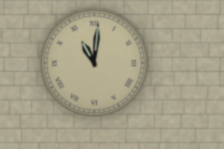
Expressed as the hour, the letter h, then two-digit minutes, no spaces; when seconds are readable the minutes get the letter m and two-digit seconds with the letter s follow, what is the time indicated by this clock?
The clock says 11h01
